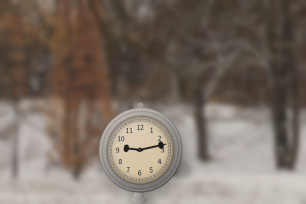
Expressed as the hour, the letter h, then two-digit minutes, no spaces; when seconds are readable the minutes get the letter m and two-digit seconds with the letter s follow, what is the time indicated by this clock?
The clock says 9h13
